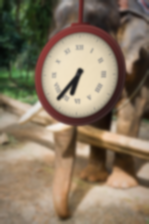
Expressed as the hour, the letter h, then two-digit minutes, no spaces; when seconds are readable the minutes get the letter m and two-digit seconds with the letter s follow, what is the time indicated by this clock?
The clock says 6h37
